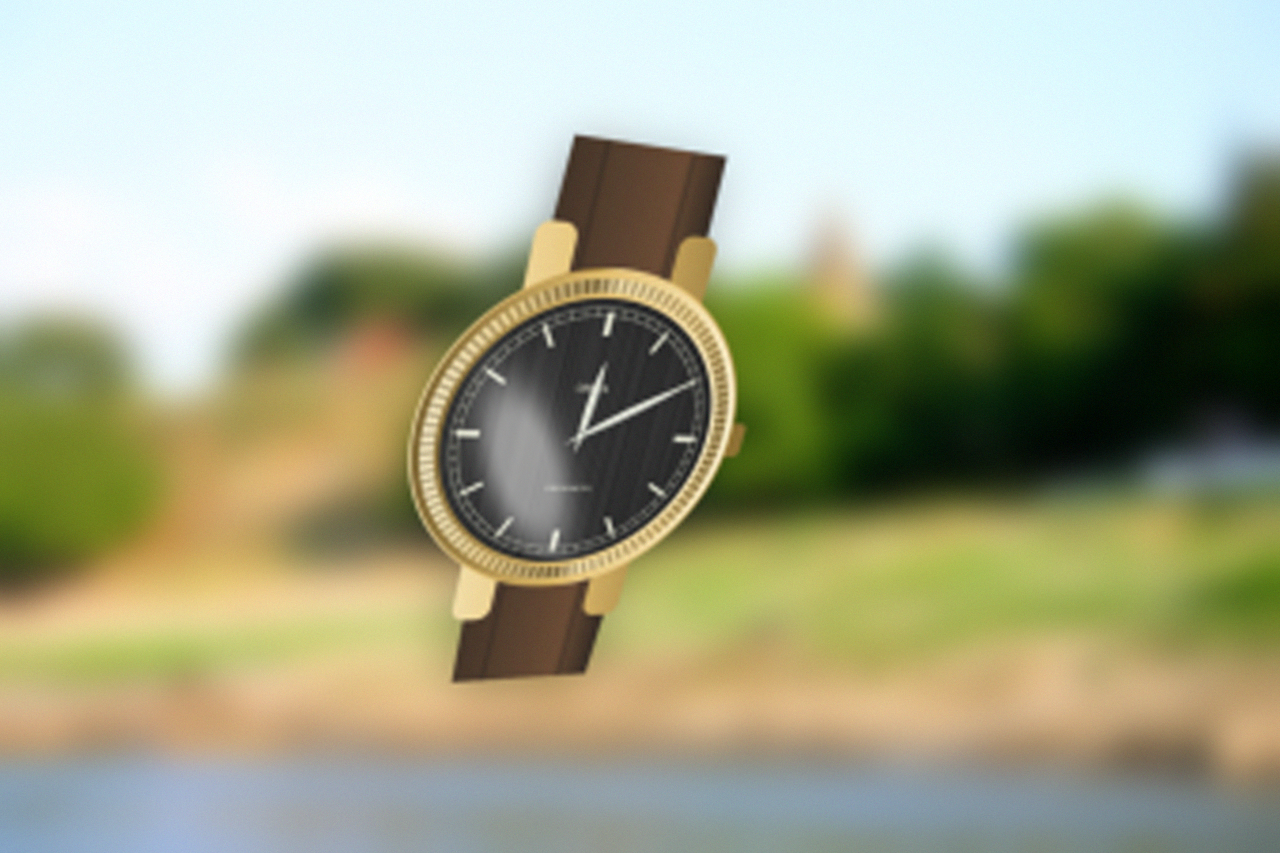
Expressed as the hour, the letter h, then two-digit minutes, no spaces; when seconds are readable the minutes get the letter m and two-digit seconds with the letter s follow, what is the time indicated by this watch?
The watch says 12h10
